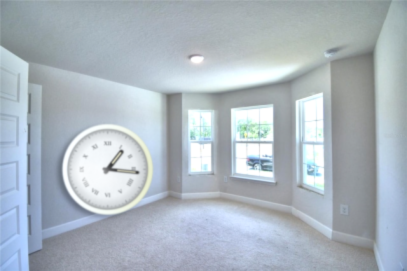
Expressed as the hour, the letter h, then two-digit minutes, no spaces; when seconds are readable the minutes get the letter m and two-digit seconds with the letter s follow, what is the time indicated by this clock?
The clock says 1h16
